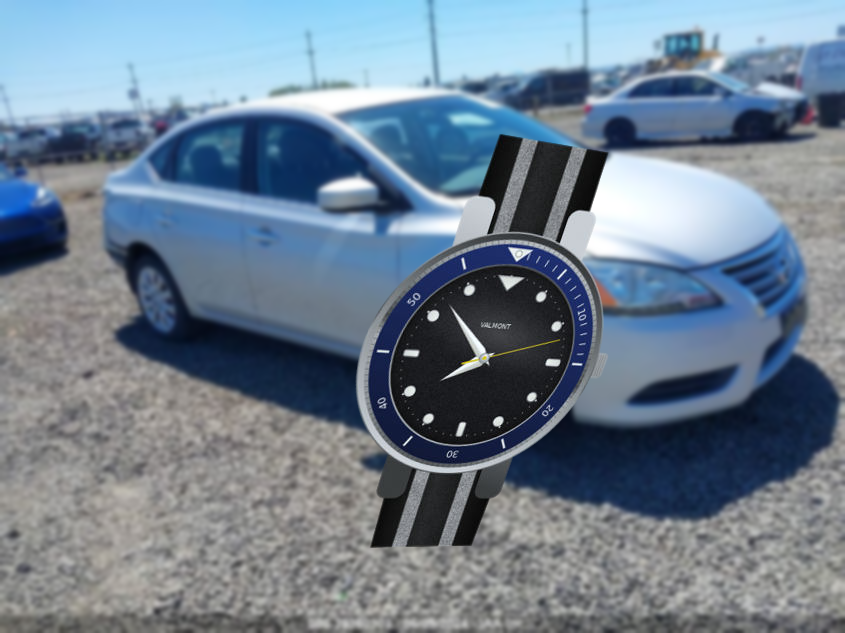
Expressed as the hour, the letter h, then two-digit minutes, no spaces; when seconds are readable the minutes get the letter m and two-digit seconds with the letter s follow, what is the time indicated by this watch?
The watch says 7h52m12s
